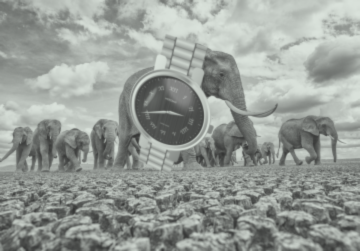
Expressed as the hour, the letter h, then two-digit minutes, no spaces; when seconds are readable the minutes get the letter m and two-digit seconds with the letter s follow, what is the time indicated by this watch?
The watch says 2h41
